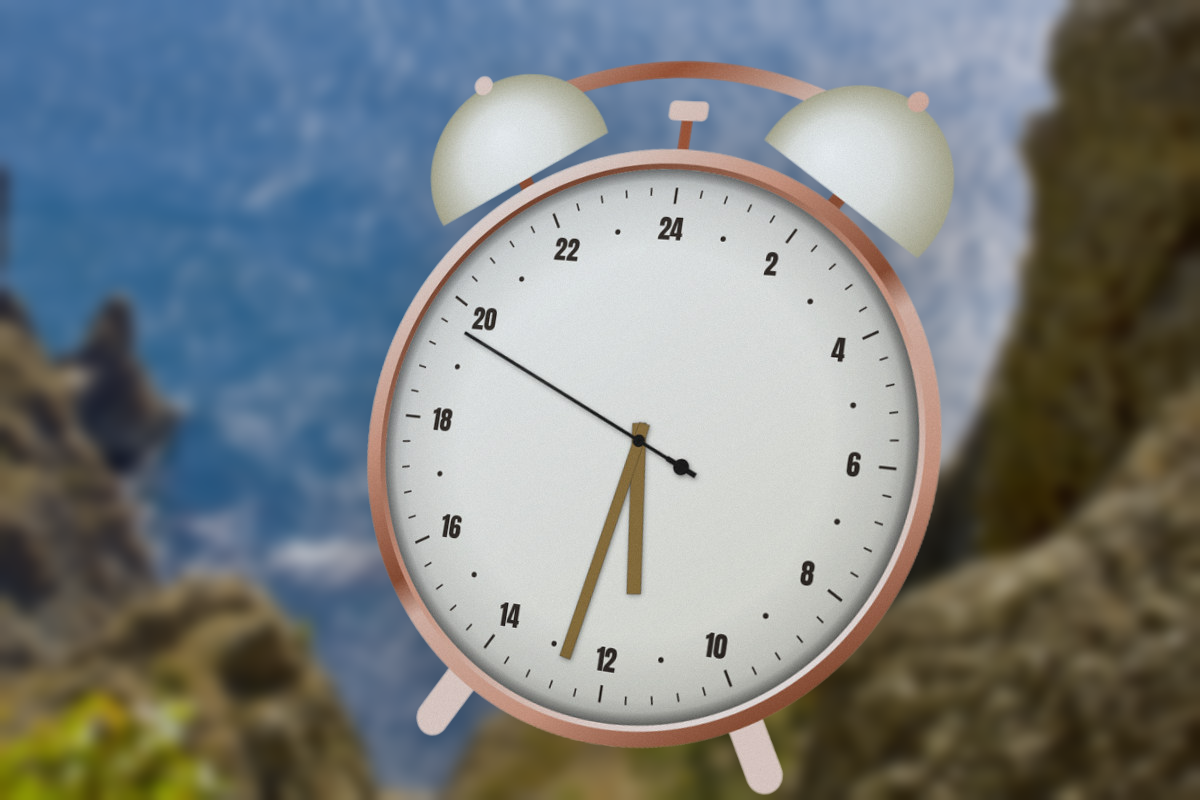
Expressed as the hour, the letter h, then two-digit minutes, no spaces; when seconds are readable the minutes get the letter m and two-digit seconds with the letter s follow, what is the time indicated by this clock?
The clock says 11h31m49s
